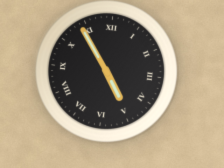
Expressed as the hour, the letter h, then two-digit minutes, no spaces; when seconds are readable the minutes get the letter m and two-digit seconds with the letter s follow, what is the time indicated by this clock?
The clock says 4h54
